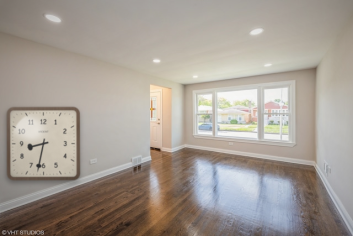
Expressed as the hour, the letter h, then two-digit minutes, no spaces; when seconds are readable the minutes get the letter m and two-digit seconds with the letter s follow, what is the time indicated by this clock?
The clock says 8h32
